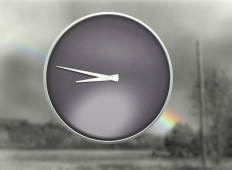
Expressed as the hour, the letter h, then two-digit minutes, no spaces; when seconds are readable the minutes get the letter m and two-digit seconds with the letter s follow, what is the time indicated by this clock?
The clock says 8h47
